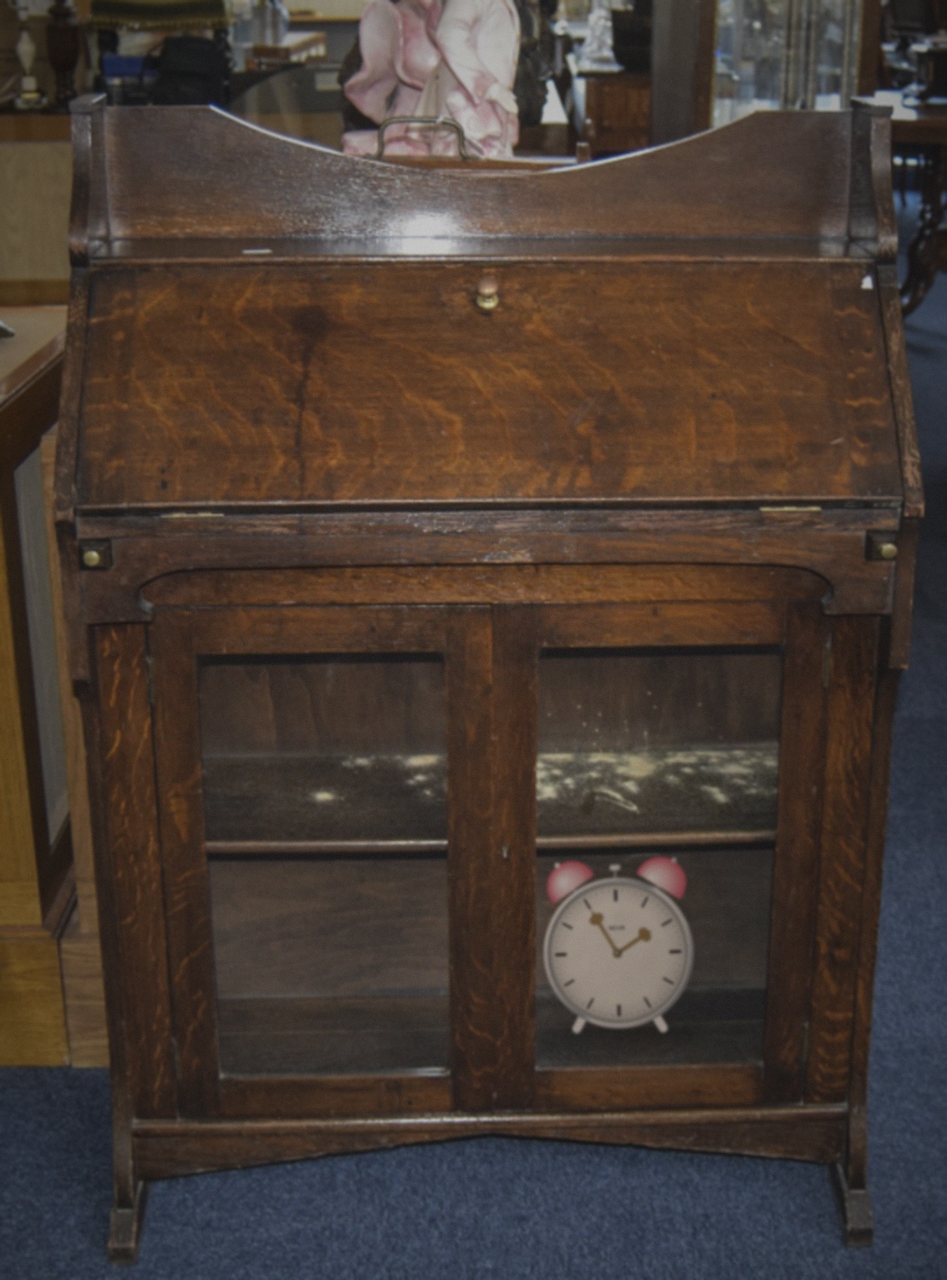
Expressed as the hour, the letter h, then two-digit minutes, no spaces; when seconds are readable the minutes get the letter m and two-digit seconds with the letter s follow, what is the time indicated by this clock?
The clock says 1h55
